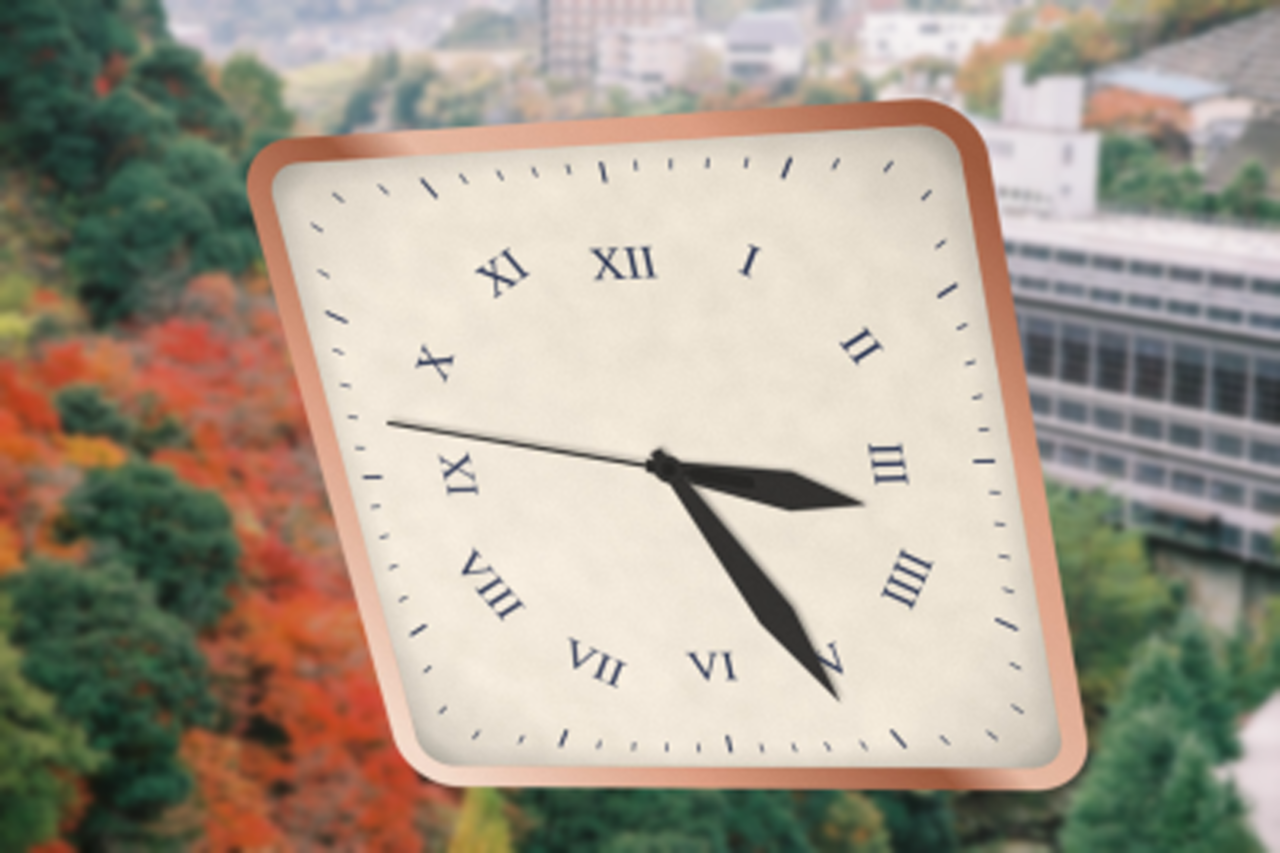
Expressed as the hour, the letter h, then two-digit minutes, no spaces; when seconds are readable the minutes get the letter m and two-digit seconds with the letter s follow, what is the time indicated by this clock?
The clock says 3h25m47s
